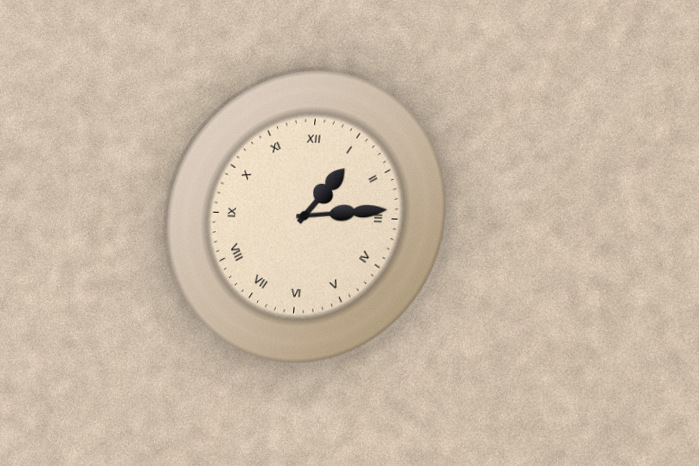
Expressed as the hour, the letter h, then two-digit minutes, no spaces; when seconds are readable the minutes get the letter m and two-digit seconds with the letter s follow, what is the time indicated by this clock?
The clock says 1h14
